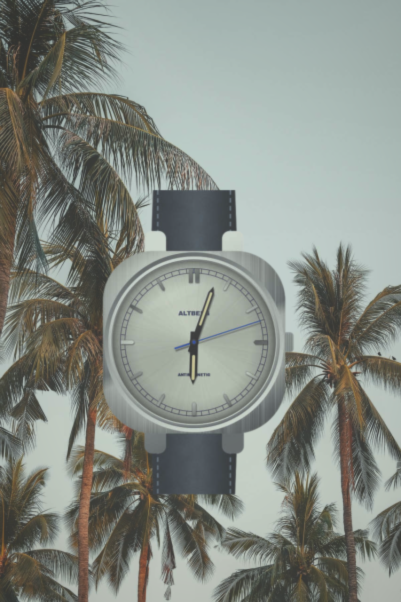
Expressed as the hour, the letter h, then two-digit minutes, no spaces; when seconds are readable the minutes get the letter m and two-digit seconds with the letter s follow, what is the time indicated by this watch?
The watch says 6h03m12s
